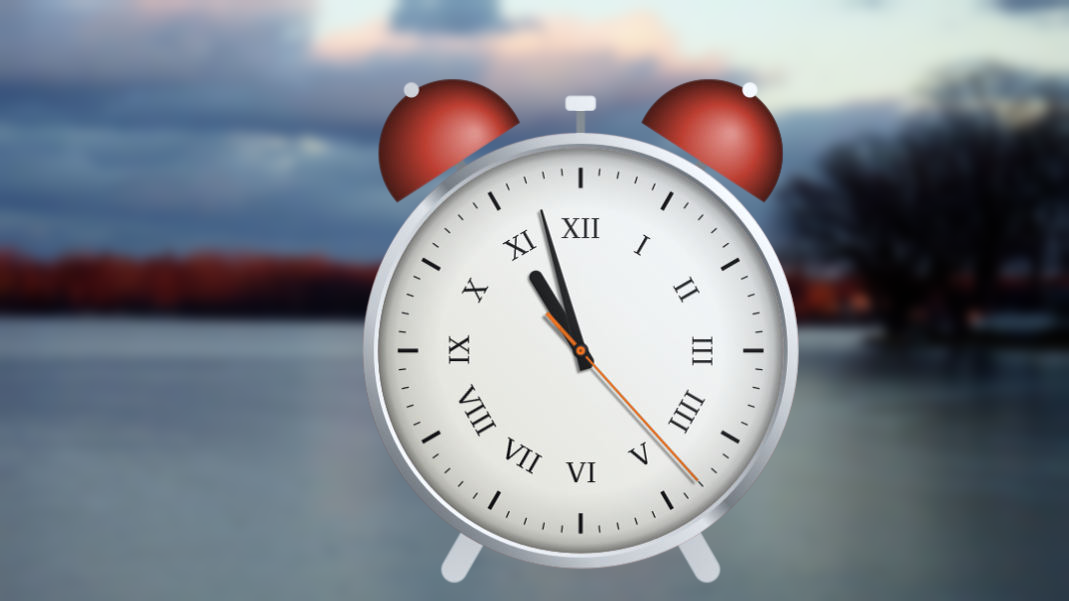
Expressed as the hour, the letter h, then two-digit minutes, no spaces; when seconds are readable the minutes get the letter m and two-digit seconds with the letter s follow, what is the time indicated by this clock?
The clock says 10h57m23s
